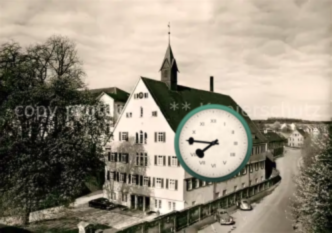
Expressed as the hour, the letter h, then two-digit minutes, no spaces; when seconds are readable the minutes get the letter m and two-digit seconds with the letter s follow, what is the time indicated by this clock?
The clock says 7h46
